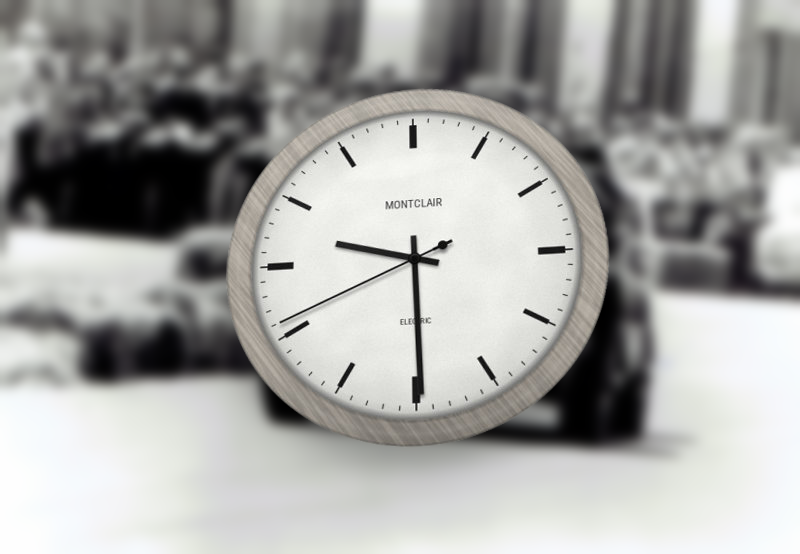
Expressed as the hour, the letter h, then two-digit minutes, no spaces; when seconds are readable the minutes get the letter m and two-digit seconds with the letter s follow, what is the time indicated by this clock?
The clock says 9h29m41s
